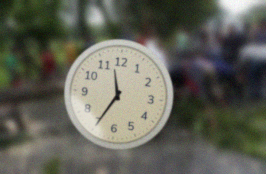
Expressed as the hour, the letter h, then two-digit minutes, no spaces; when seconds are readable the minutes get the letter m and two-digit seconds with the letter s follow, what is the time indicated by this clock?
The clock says 11h35
